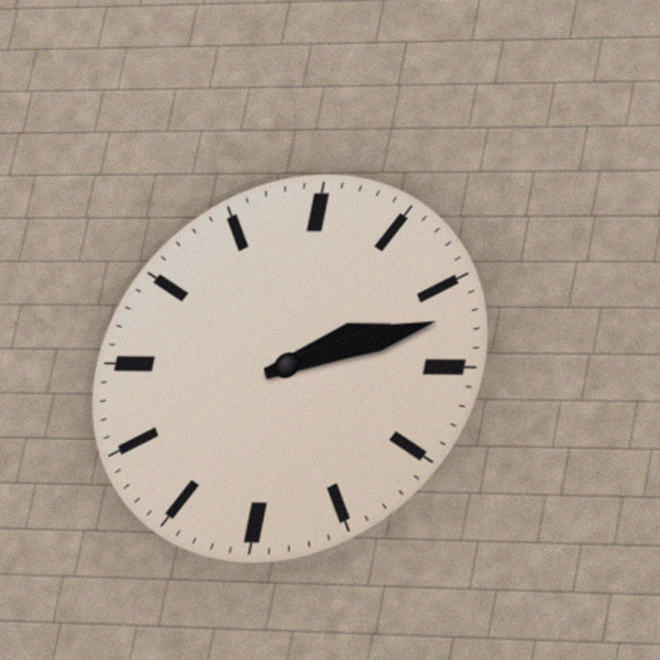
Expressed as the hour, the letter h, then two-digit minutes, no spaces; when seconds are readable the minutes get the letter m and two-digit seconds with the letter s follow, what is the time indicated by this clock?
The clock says 2h12
